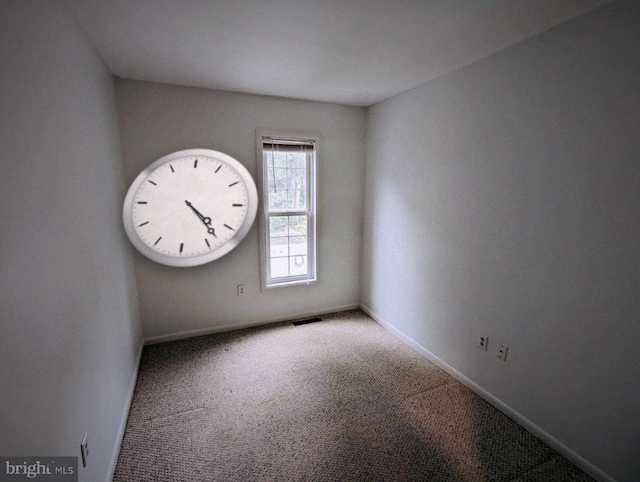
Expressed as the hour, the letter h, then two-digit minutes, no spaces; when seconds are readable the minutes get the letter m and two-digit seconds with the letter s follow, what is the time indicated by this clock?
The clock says 4h23
